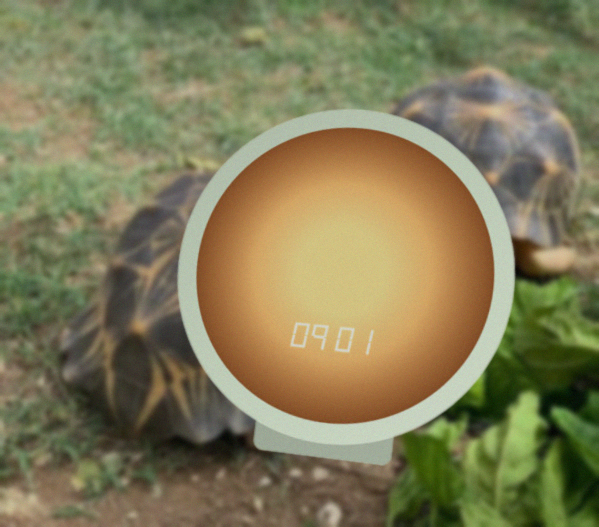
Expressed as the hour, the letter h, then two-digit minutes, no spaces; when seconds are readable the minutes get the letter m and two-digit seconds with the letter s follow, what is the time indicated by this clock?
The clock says 9h01
